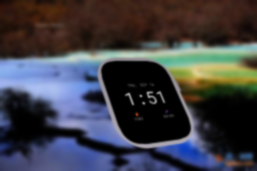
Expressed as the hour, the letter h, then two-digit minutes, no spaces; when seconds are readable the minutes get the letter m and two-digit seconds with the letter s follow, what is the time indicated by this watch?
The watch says 1h51
